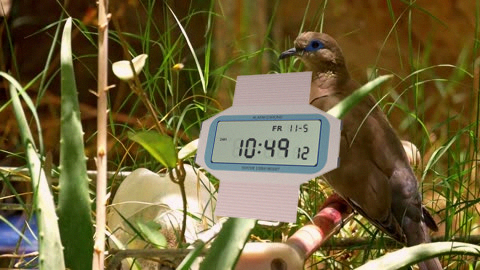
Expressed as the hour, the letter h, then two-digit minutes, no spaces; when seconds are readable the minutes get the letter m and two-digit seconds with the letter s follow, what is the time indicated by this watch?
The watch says 10h49m12s
